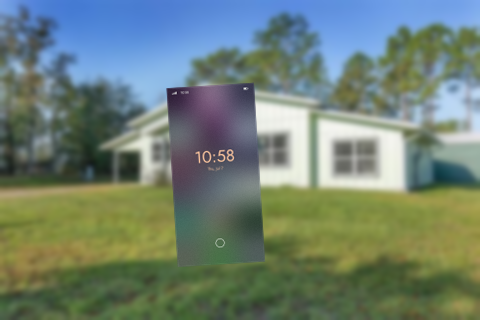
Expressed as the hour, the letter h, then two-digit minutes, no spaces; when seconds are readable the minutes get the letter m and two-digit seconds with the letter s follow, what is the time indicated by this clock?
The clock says 10h58
